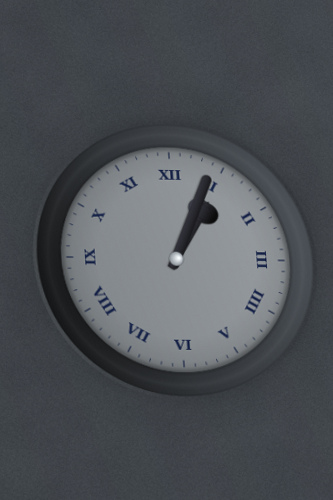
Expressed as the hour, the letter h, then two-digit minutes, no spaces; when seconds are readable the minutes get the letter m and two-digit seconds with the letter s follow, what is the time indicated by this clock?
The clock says 1h04
